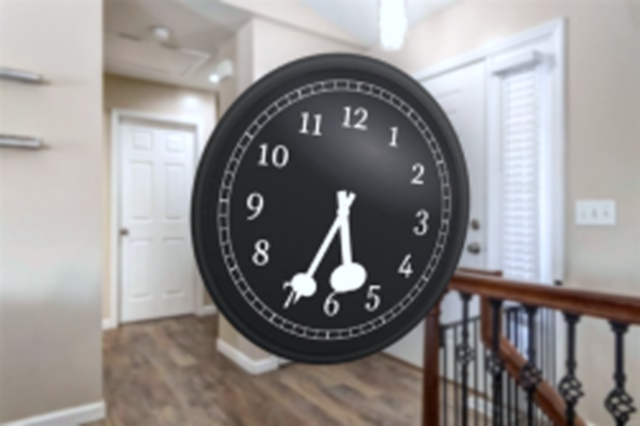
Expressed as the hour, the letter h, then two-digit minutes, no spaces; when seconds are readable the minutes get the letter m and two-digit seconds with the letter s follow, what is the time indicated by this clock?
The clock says 5h34
